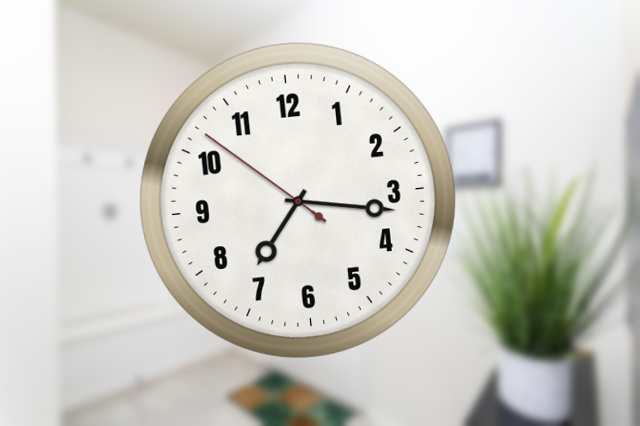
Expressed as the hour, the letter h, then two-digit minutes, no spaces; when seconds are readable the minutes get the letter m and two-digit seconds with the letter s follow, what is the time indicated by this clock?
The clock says 7h16m52s
